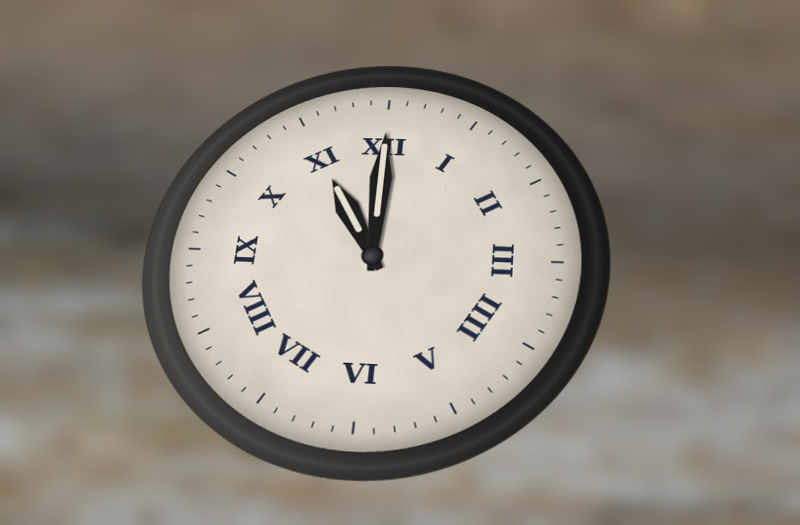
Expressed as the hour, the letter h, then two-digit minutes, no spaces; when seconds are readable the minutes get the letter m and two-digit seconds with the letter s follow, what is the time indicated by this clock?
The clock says 11h00
